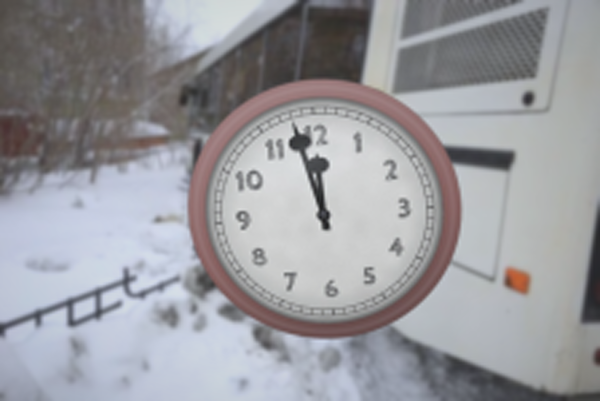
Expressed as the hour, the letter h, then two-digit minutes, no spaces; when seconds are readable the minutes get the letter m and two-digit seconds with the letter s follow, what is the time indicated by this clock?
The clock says 11h58
